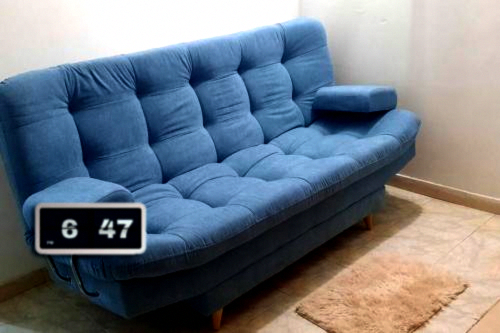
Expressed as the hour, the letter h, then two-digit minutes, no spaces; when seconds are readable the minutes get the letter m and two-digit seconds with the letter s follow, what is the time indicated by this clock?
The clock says 6h47
